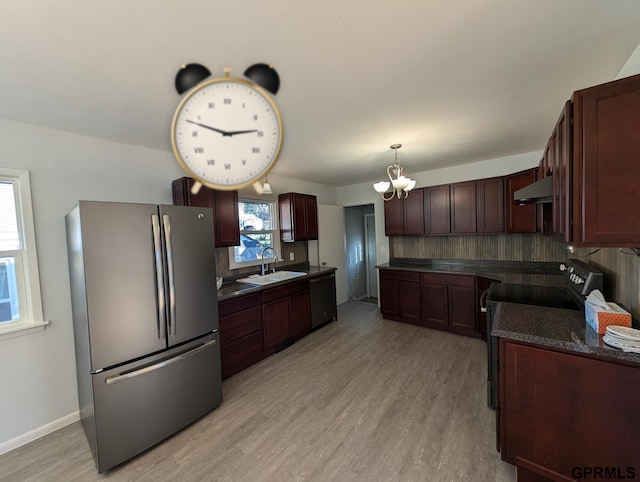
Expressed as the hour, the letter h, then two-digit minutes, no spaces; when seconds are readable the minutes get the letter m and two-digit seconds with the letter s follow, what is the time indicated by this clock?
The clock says 2h48
